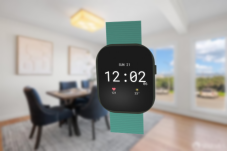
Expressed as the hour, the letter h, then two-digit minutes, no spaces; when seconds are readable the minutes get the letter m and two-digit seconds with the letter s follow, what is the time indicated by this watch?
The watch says 12h02
